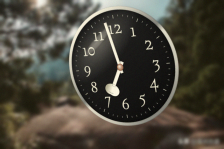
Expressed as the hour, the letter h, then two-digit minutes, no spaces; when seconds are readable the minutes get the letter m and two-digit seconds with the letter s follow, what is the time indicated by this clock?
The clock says 6h58
